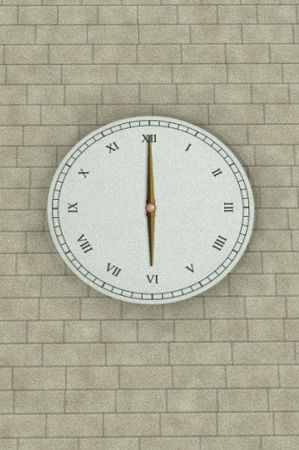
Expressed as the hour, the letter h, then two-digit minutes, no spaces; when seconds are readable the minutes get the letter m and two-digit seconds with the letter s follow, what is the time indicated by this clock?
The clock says 6h00
